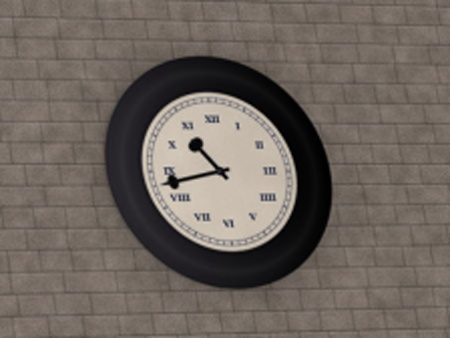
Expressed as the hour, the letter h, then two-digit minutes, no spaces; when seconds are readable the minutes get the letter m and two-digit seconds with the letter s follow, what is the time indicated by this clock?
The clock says 10h43
